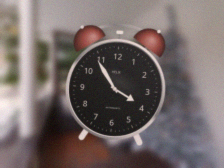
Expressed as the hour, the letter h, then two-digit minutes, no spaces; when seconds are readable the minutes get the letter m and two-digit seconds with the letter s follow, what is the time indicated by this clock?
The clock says 3h54
